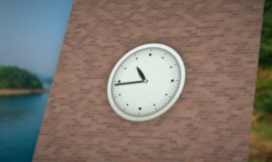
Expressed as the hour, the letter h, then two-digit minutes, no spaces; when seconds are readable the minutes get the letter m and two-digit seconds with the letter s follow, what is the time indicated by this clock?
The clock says 10h44
